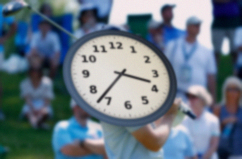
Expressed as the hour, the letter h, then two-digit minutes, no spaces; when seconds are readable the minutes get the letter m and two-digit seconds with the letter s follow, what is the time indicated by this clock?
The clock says 3h37
